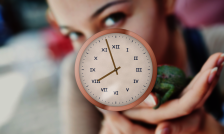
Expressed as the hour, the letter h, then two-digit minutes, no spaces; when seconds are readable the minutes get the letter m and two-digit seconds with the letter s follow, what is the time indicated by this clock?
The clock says 7h57
